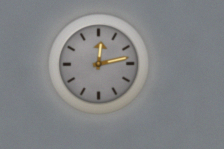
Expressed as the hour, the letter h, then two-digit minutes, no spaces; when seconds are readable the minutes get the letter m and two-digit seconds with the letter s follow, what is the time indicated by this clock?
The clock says 12h13
